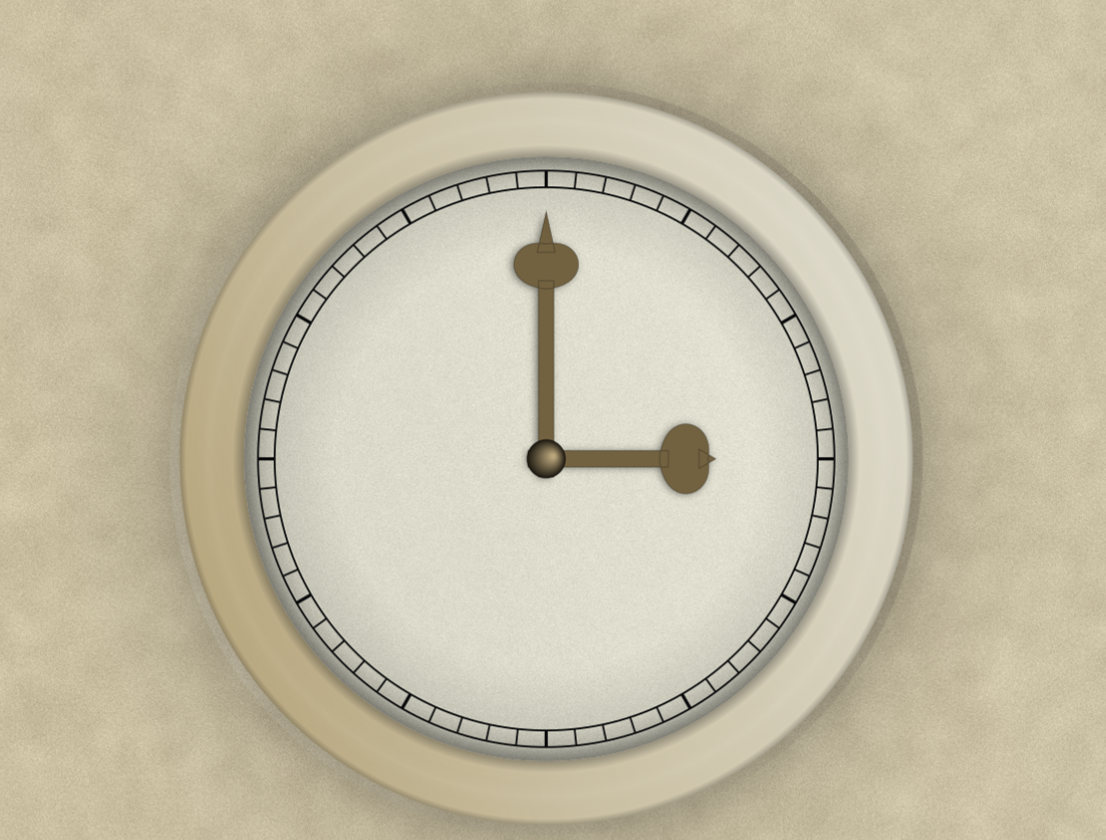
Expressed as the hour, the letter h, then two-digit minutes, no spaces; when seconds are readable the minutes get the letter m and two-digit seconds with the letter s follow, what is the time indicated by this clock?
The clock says 3h00
